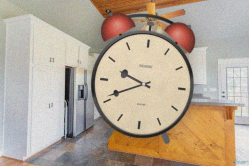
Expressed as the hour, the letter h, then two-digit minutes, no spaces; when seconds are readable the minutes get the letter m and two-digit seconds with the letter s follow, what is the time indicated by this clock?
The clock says 9h41
